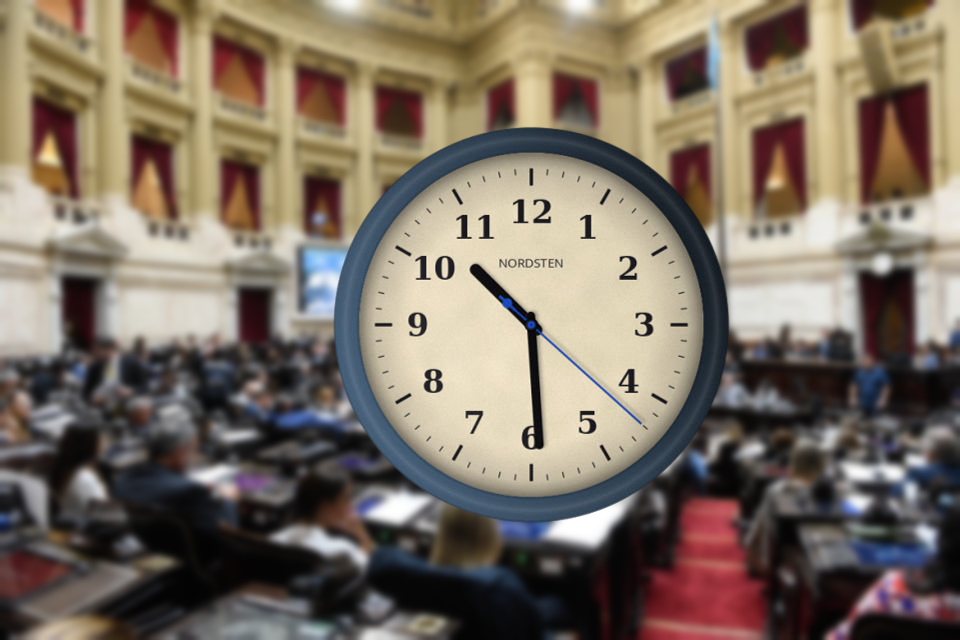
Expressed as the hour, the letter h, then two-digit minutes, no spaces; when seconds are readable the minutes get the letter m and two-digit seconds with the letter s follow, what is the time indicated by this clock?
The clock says 10h29m22s
